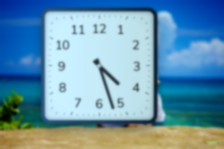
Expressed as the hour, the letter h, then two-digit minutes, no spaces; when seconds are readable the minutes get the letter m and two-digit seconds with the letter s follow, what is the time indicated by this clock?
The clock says 4h27
